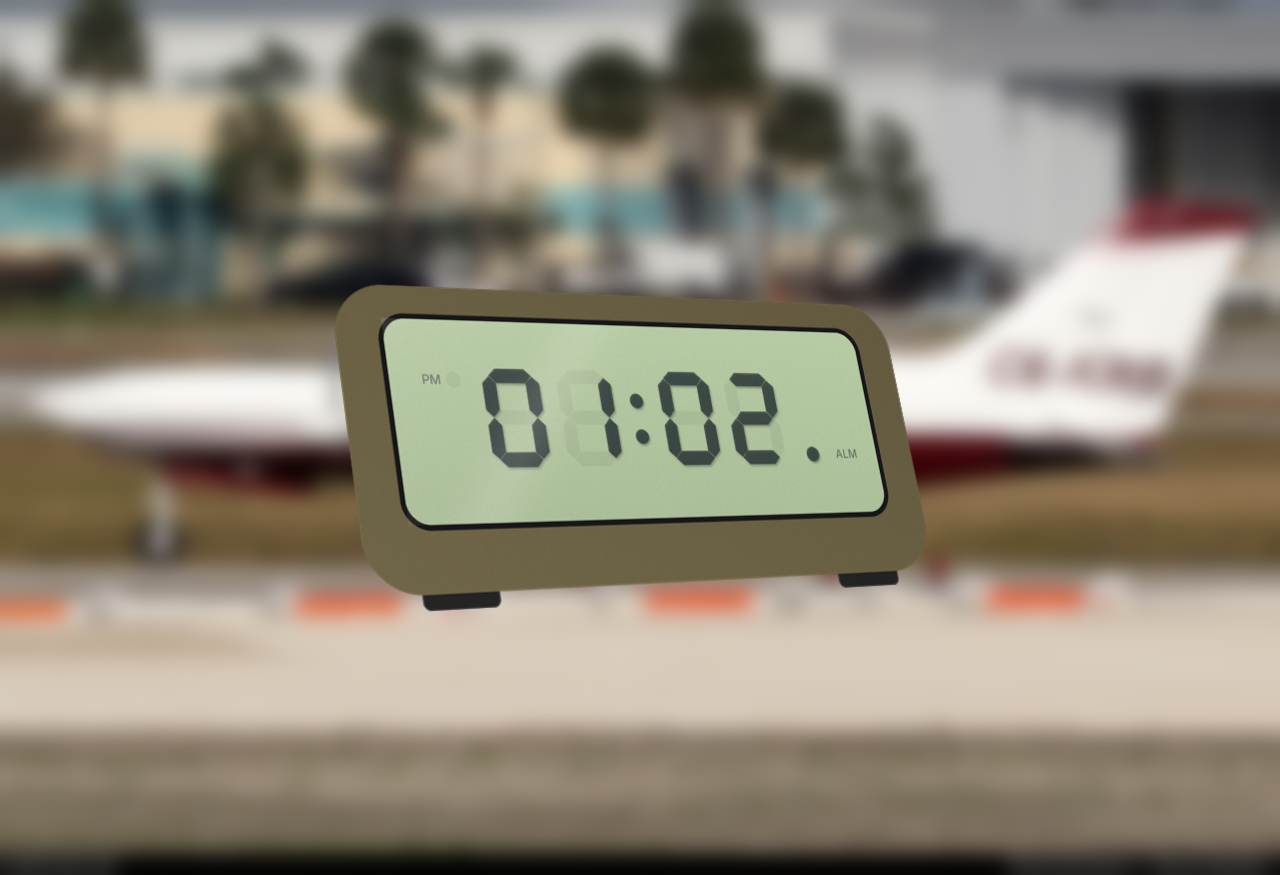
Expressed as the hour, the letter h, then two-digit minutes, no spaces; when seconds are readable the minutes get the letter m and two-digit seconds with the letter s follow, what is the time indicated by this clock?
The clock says 1h02
